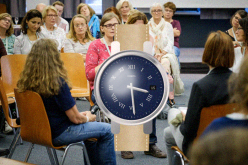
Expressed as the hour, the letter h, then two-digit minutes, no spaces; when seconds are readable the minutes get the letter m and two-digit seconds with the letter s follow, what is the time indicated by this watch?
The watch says 3h29
